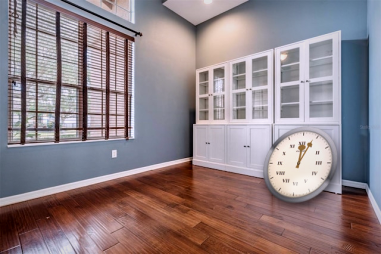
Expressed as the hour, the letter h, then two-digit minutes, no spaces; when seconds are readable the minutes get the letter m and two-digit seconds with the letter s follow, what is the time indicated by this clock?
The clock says 12h04
